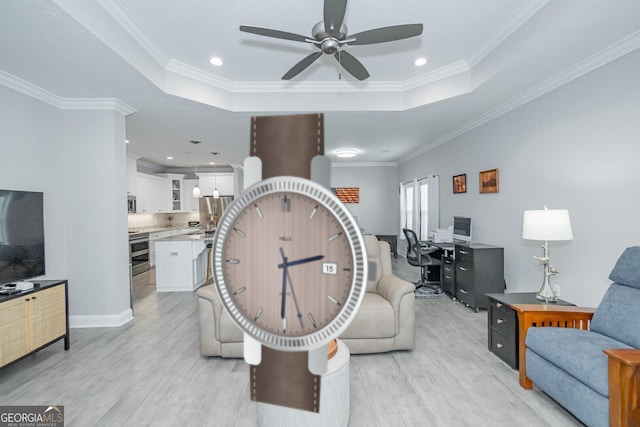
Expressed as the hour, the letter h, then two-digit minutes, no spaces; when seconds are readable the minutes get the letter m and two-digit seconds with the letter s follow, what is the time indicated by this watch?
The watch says 2h30m27s
